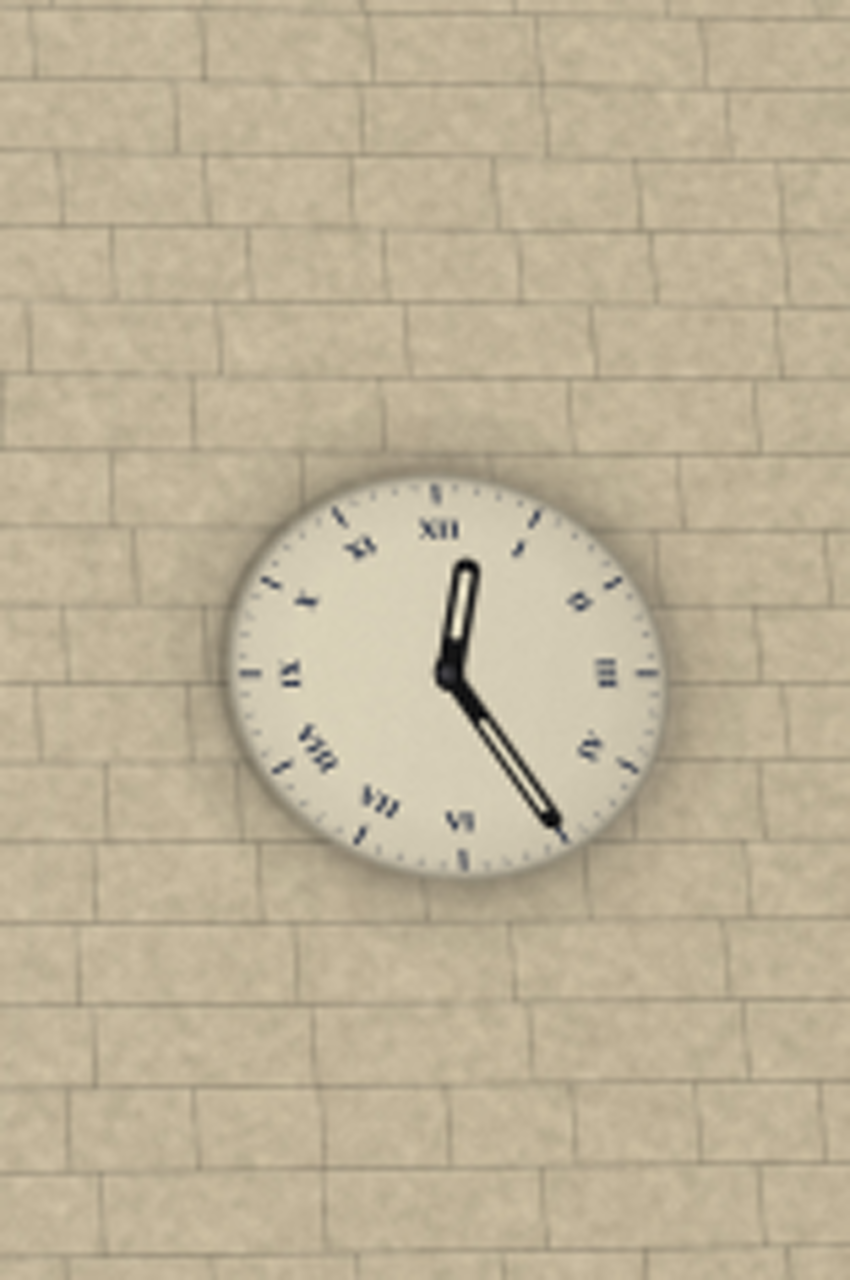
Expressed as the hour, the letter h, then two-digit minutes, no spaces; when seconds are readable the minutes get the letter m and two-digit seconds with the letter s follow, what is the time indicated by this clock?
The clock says 12h25
